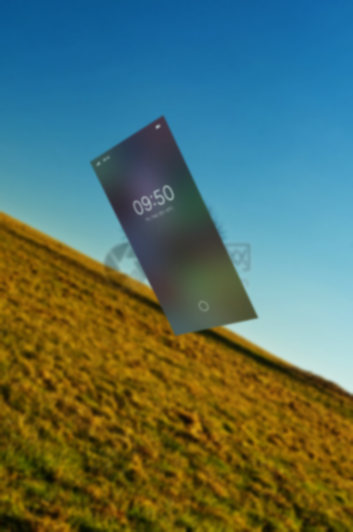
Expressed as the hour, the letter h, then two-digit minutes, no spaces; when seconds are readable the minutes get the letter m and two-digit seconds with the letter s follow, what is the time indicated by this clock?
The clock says 9h50
